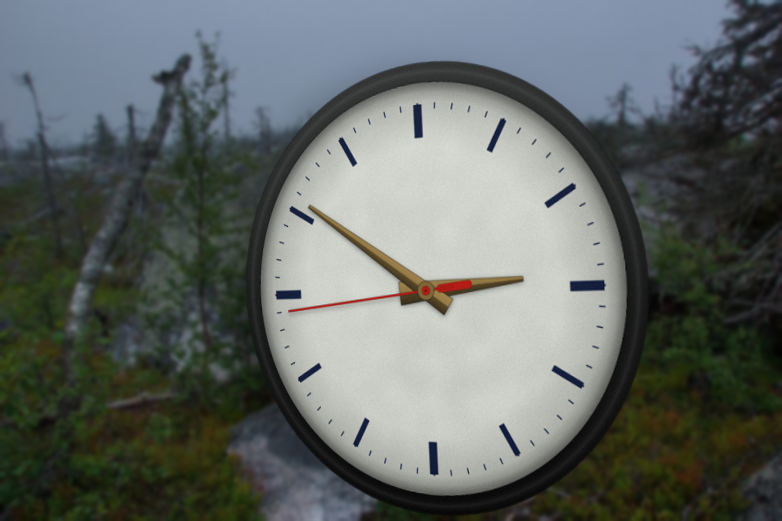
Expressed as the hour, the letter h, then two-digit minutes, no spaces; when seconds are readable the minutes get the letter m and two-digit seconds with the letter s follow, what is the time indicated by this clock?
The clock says 2h50m44s
